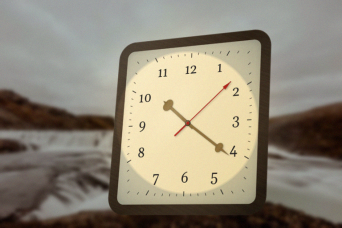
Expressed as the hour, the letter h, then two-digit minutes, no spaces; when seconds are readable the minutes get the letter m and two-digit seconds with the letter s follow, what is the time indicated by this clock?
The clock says 10h21m08s
